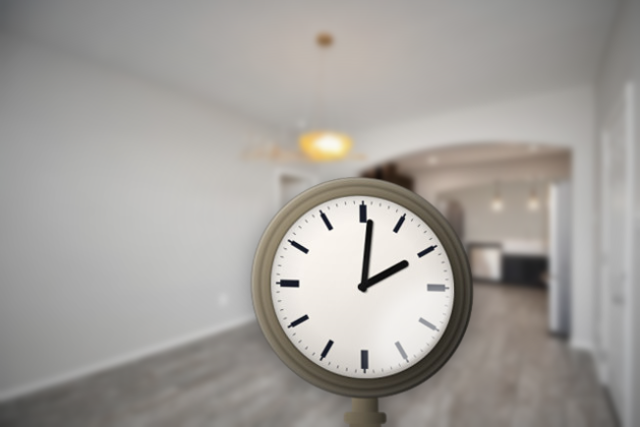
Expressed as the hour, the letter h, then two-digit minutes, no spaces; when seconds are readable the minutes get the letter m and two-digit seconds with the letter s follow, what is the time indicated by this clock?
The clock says 2h01
